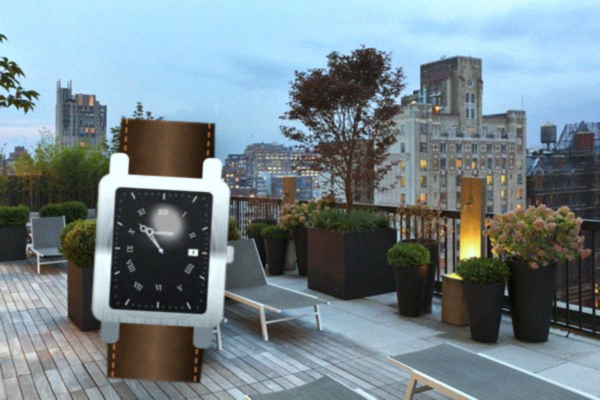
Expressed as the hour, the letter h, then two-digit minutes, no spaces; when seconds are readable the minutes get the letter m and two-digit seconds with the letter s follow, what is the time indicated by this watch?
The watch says 10h53
